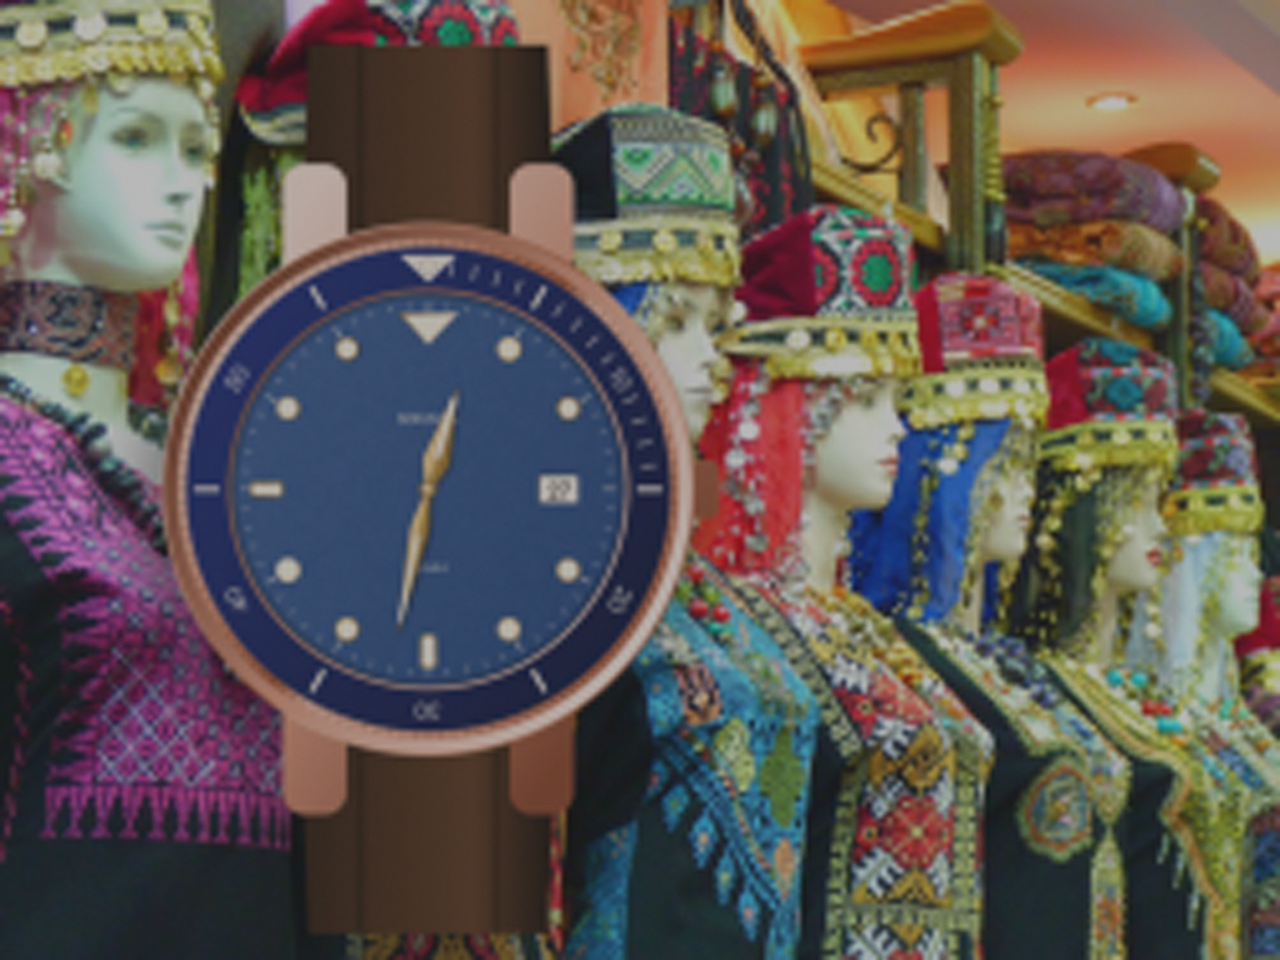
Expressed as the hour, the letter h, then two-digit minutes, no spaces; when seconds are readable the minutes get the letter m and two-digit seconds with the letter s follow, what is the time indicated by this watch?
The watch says 12h32
